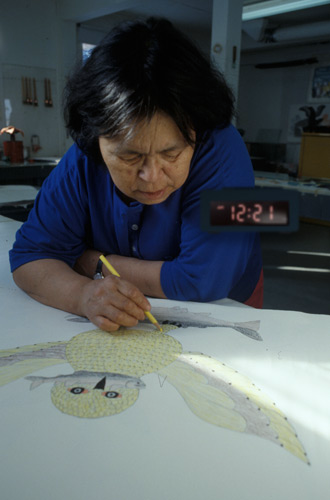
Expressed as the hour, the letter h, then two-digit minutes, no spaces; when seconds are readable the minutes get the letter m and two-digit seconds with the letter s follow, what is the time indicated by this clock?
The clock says 12h21
